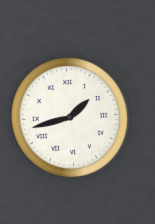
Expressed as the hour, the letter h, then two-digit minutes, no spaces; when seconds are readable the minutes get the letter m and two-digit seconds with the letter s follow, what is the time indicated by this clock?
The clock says 1h43
